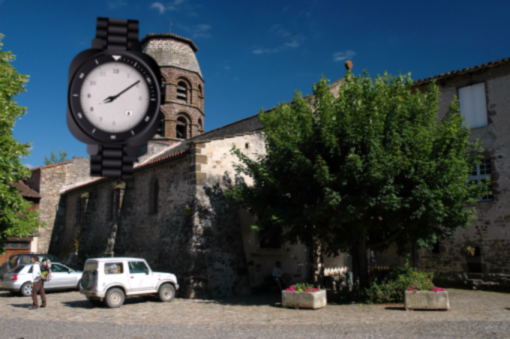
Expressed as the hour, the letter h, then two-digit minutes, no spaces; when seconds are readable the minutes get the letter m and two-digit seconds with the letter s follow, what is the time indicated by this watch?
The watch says 8h09
